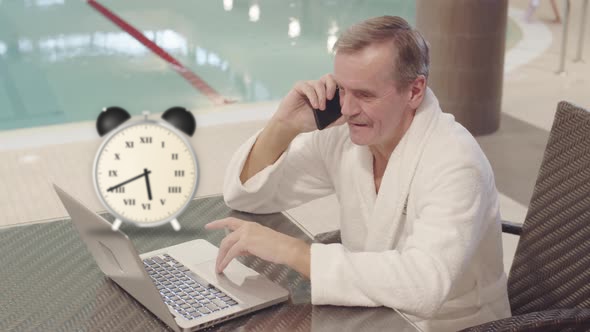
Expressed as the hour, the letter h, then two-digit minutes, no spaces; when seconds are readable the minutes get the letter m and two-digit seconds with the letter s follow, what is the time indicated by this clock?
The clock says 5h41
